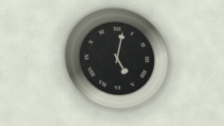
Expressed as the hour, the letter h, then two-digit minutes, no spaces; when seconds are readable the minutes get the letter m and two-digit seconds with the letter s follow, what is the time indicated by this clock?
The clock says 5h02
